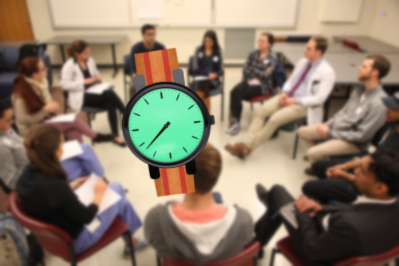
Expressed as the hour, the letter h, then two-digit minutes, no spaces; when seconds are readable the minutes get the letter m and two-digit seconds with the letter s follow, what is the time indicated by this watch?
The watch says 7h38
